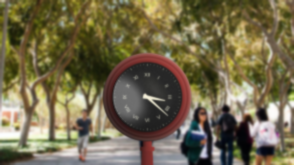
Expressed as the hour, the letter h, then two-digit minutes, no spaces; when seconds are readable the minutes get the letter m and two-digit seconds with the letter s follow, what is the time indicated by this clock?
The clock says 3h22
